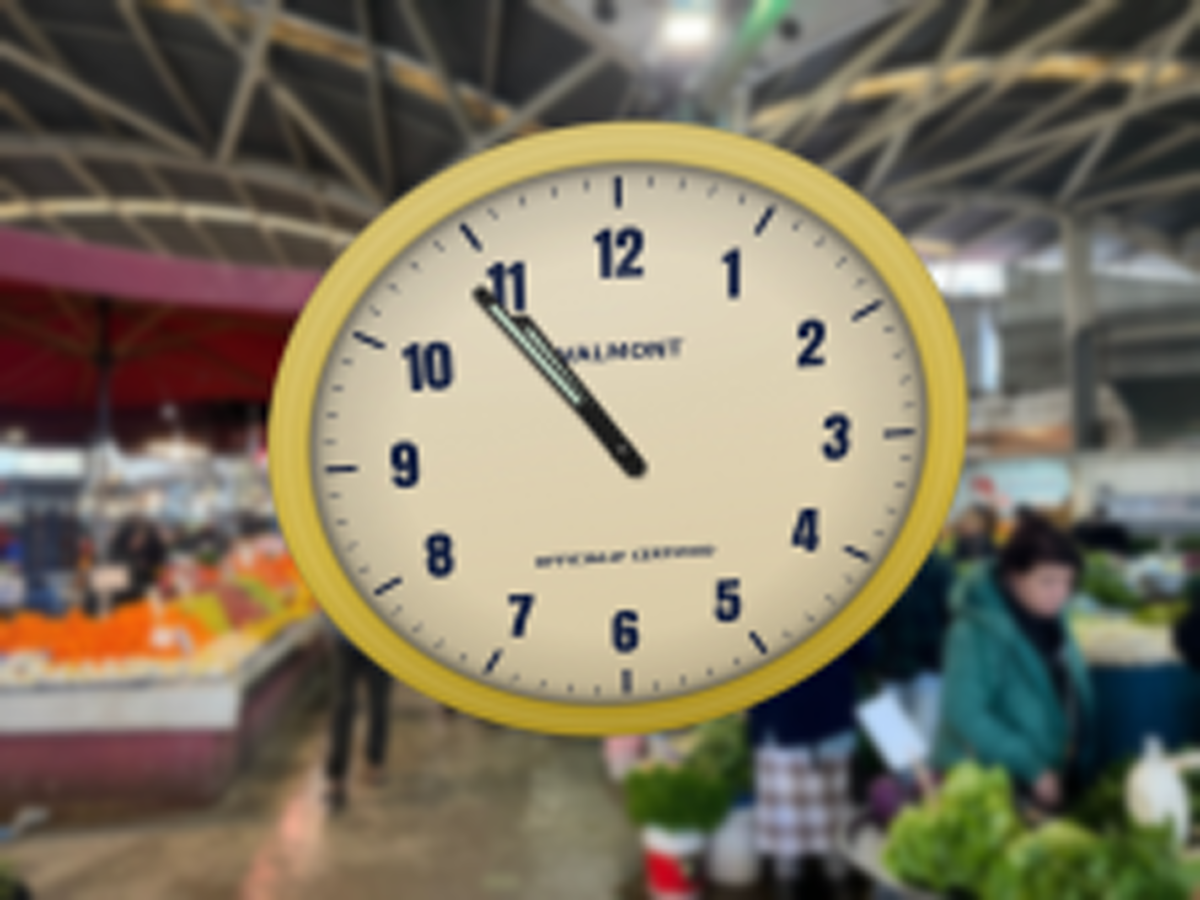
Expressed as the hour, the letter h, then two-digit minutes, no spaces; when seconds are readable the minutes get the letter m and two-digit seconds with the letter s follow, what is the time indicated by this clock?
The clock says 10h54
